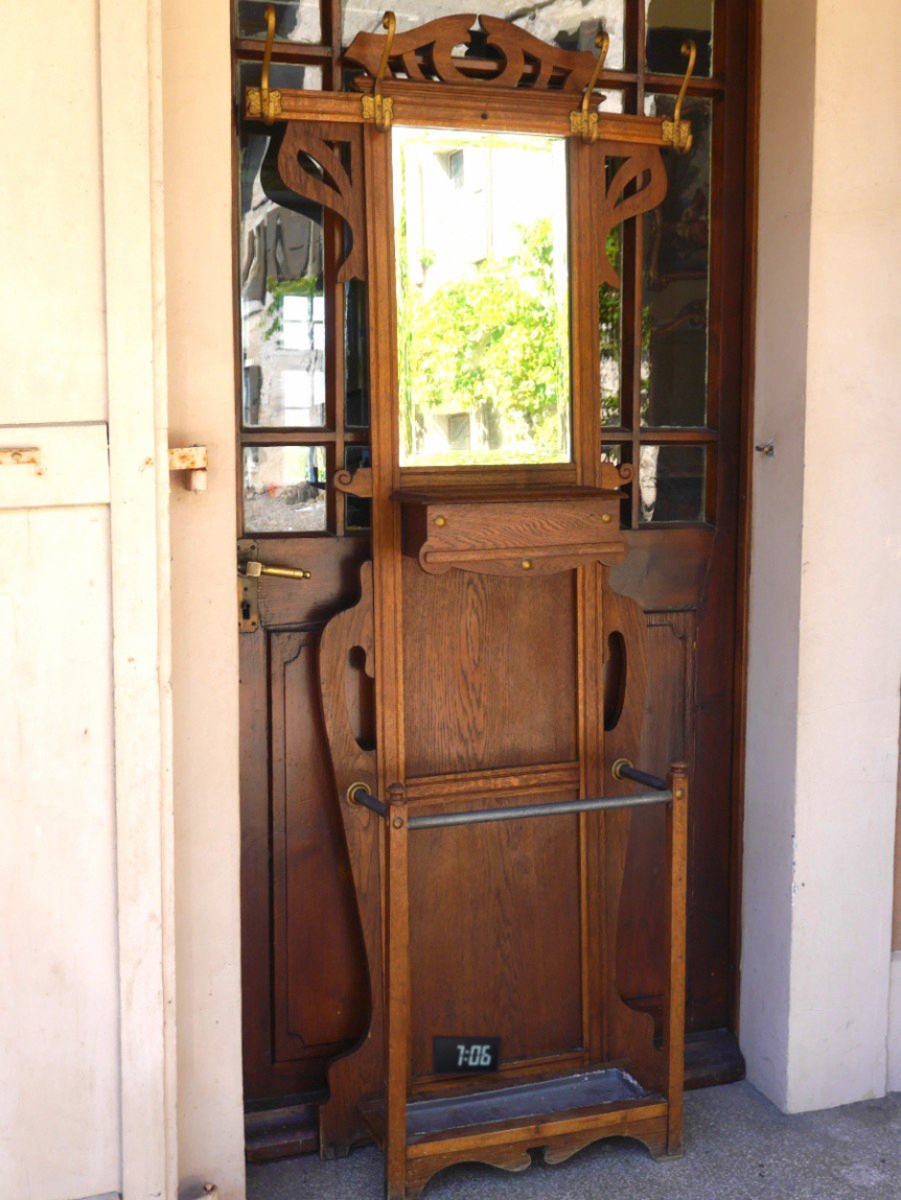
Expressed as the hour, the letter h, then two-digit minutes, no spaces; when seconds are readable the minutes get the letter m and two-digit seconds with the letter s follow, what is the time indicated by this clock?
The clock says 7h06
